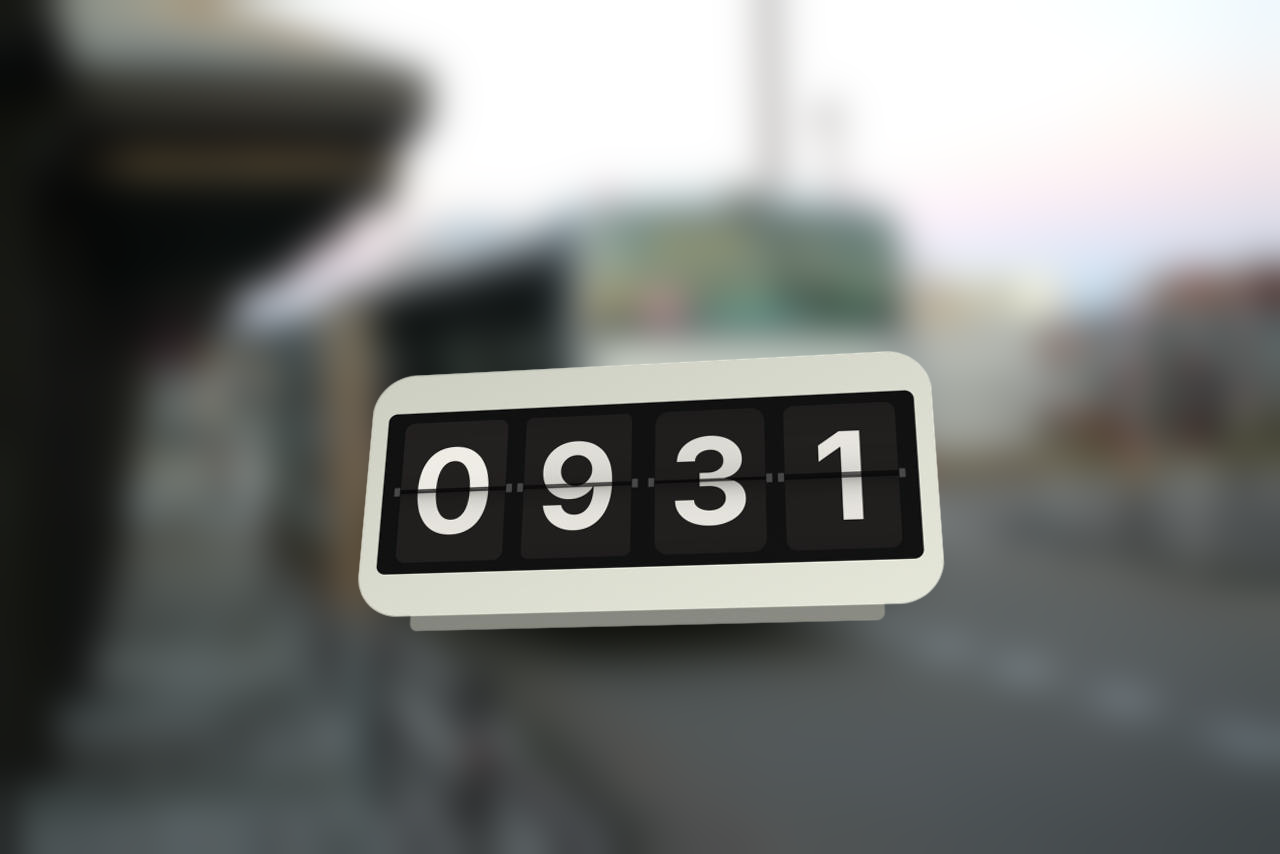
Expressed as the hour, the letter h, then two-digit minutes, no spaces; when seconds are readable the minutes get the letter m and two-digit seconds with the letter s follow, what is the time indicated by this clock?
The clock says 9h31
